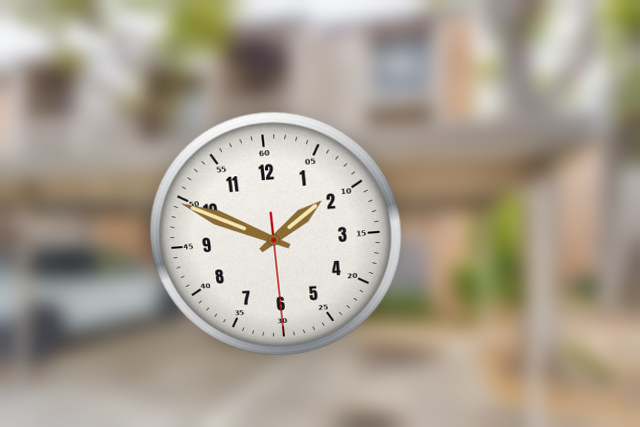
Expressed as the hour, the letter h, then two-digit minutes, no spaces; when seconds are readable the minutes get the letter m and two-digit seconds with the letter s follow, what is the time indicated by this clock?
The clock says 1h49m30s
